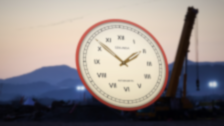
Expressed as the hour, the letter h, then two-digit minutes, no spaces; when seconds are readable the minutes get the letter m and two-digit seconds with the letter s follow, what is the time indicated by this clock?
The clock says 1h52
